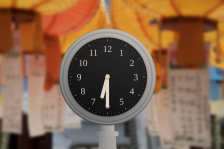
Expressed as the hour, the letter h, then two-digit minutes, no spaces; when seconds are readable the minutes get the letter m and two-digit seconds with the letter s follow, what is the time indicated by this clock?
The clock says 6h30
